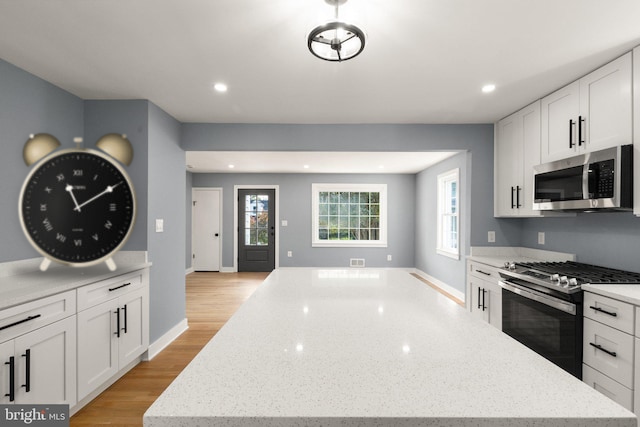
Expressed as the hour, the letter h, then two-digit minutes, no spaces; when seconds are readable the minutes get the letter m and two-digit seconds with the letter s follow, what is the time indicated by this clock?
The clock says 11h10
